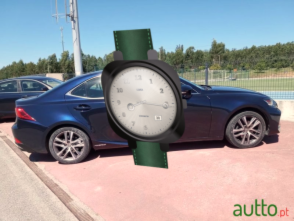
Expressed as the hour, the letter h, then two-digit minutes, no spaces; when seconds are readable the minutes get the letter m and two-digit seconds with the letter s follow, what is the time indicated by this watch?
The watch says 8h16
